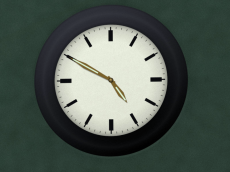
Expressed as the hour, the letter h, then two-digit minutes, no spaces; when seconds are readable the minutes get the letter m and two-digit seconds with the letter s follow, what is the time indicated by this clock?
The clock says 4h50
